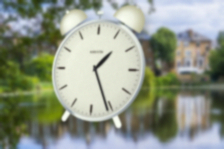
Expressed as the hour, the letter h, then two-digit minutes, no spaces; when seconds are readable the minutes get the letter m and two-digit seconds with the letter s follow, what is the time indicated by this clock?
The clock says 1h26
